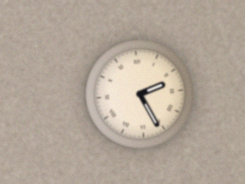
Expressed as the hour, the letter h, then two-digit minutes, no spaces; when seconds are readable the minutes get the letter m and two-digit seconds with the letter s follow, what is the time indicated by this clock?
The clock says 2h26
